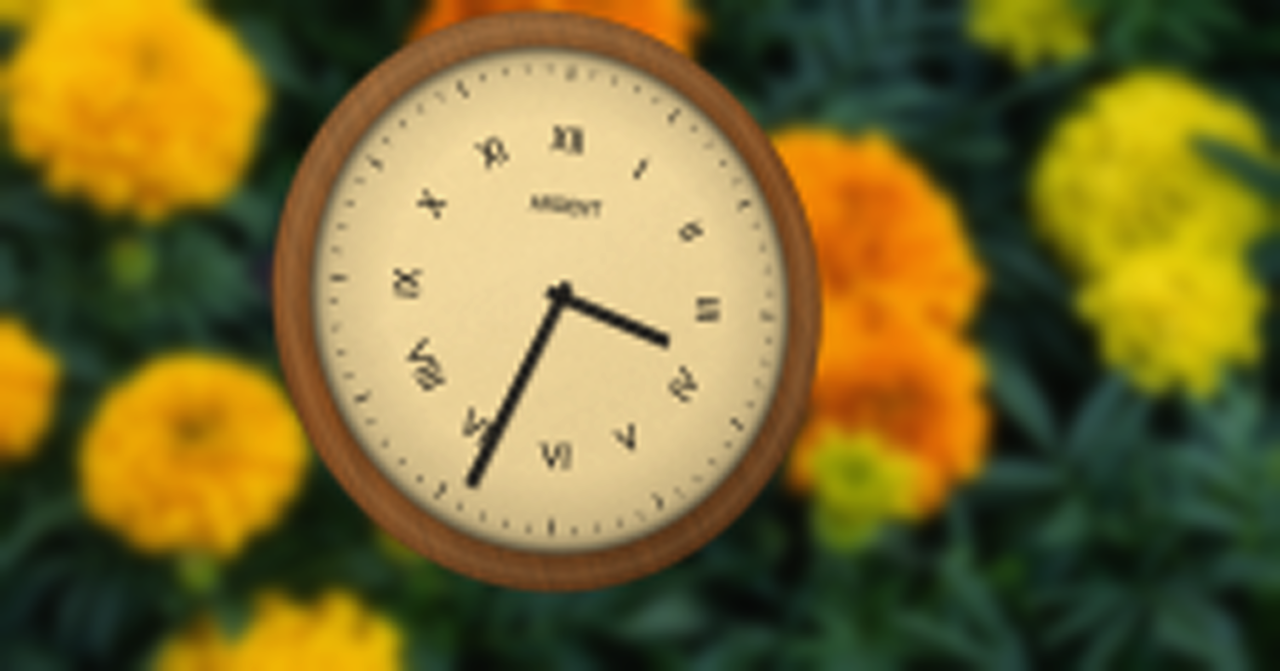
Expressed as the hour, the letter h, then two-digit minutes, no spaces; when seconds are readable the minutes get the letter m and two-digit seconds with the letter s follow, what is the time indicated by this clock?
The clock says 3h34
